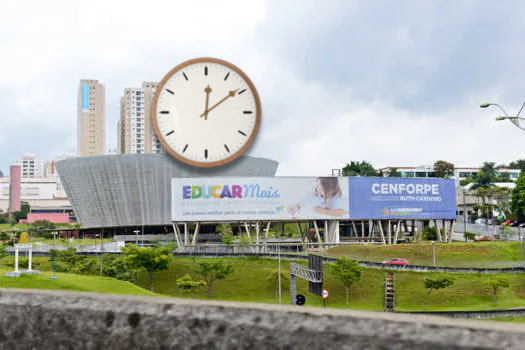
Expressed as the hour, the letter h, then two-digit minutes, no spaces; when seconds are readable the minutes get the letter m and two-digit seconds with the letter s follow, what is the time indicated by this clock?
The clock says 12h09
